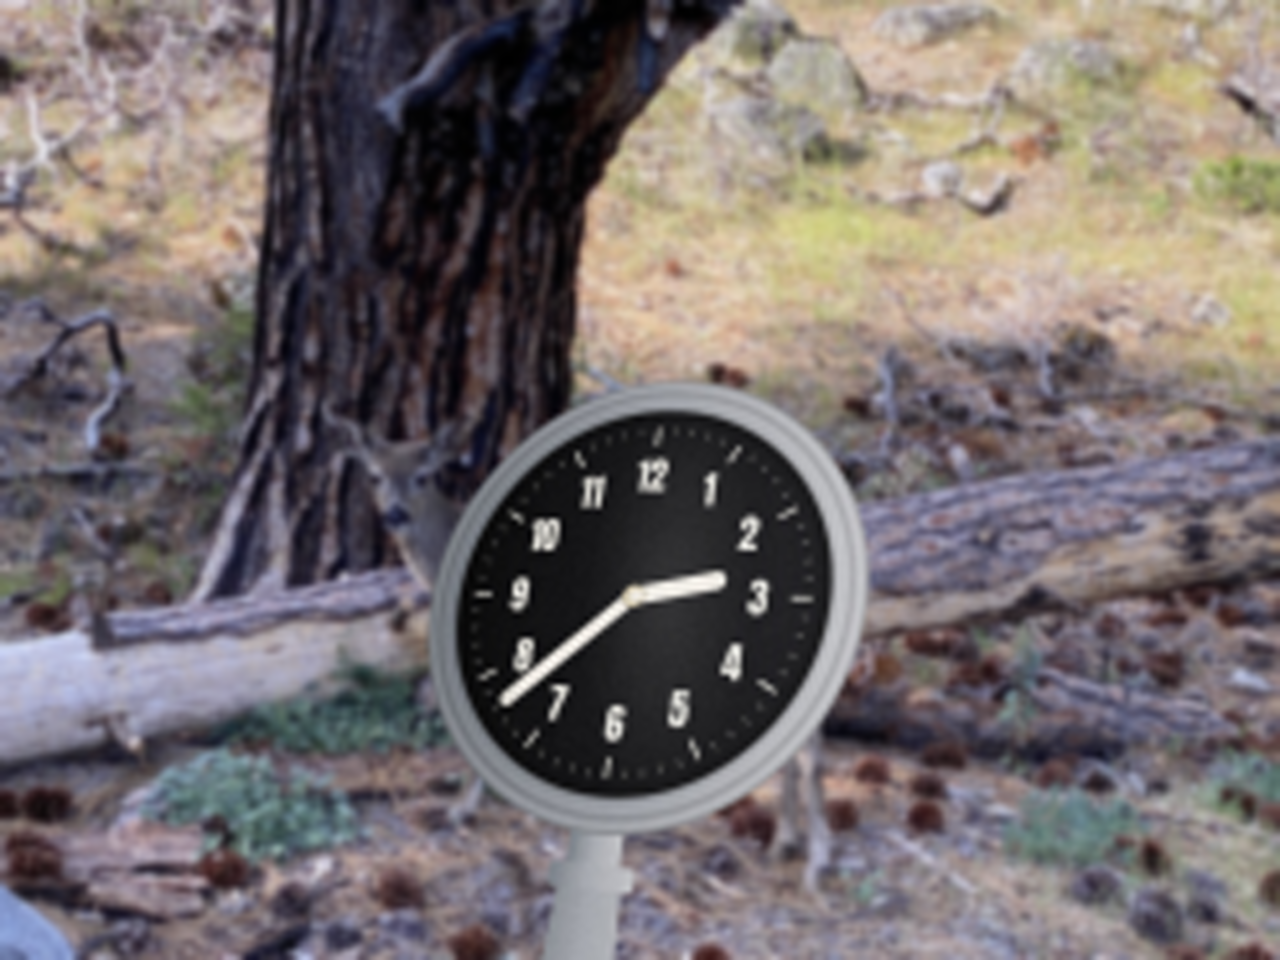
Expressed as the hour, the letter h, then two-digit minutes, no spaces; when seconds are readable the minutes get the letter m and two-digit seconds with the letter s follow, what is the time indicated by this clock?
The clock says 2h38
